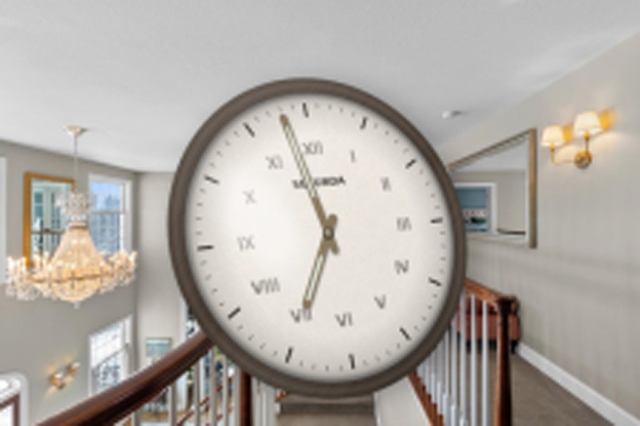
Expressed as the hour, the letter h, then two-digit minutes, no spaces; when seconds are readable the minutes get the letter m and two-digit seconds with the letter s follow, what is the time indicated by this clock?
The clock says 6h58
